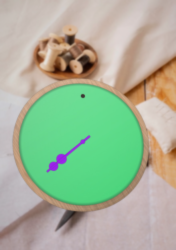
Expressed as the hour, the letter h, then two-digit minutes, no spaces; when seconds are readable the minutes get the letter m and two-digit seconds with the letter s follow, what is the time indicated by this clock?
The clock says 7h38
